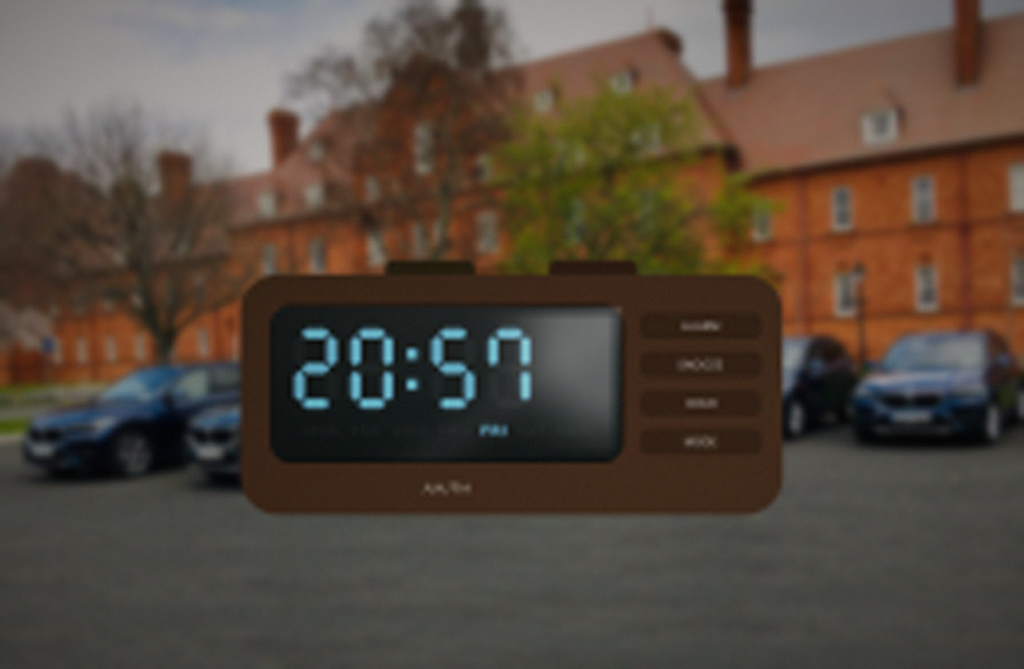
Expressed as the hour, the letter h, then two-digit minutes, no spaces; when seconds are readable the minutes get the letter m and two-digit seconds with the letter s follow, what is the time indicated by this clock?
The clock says 20h57
